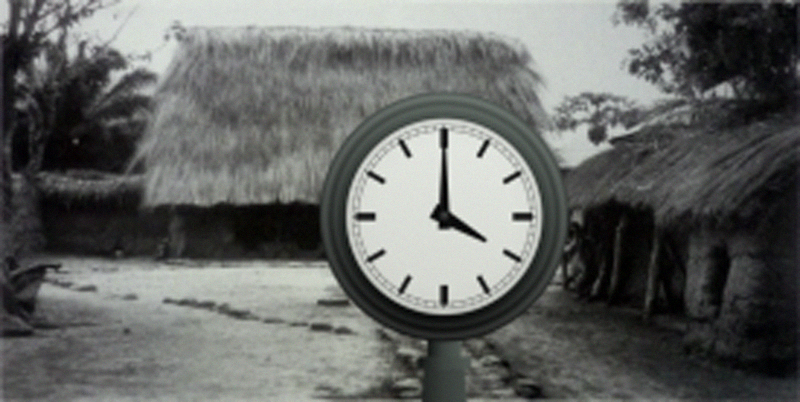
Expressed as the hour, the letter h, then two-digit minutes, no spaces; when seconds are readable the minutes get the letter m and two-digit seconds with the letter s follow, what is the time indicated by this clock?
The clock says 4h00
